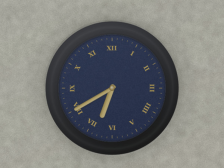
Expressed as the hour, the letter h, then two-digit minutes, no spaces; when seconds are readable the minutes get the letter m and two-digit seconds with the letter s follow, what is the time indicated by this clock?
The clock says 6h40
